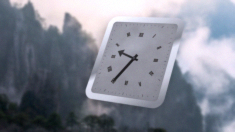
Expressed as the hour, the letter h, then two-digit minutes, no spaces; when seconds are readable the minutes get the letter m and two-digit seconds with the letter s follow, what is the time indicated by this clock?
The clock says 9h35
